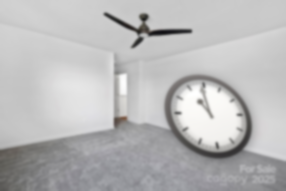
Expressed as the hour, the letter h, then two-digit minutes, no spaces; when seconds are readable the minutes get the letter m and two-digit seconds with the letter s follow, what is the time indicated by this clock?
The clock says 10h59
